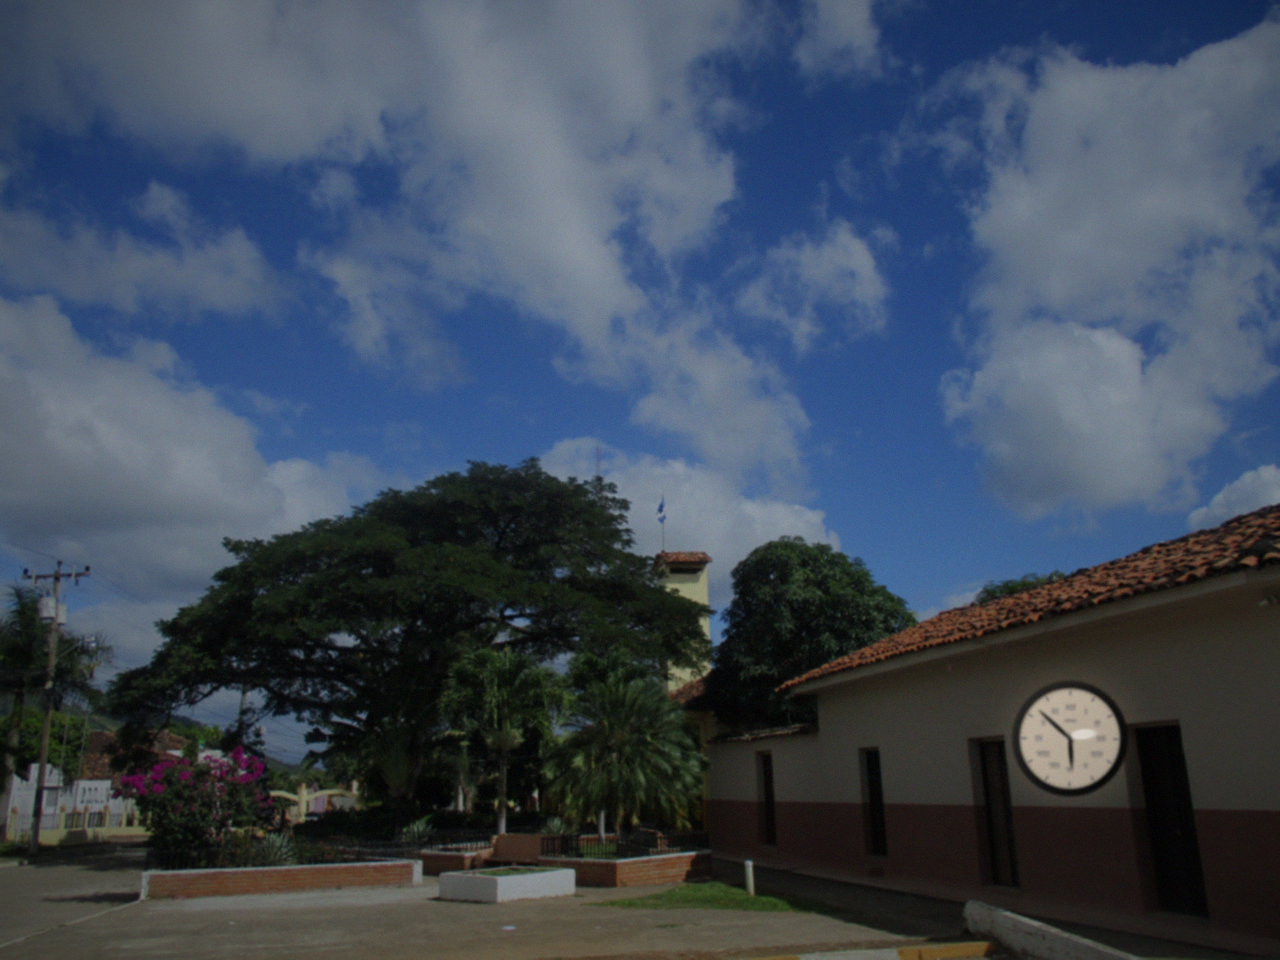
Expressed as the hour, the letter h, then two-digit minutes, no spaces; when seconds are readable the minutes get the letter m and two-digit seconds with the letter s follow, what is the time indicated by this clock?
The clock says 5h52
